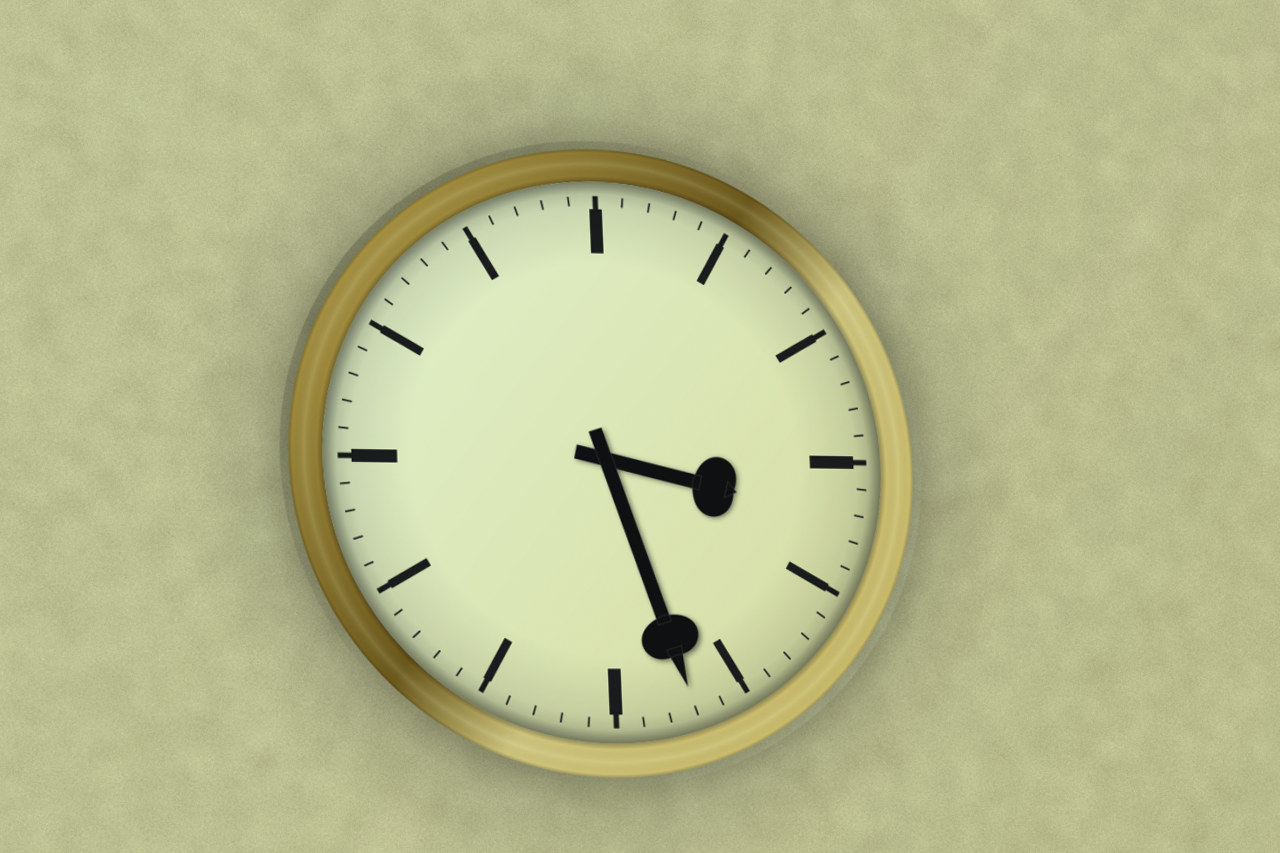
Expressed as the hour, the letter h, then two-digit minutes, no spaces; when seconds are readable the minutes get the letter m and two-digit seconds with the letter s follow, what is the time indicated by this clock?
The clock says 3h27
